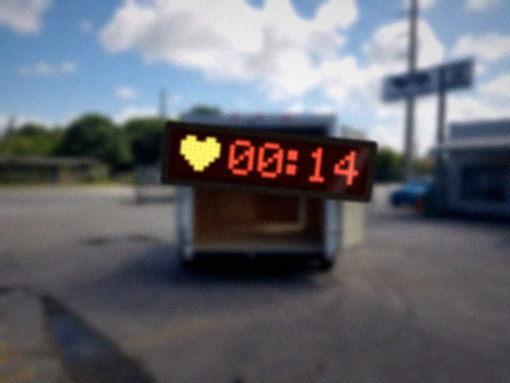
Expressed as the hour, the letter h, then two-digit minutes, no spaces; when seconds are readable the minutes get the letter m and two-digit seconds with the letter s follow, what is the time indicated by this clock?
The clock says 0h14
